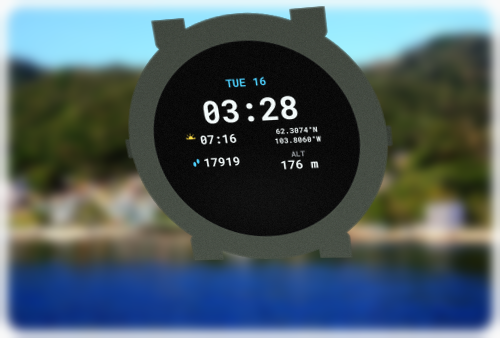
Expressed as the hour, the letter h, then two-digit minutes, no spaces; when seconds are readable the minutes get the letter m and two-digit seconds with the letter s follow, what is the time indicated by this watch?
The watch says 3h28
